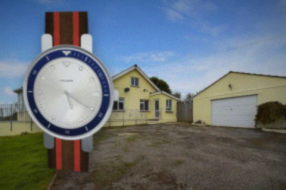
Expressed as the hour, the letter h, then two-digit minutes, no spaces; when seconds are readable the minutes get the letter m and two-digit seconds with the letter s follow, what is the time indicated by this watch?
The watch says 5h20
